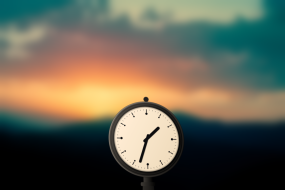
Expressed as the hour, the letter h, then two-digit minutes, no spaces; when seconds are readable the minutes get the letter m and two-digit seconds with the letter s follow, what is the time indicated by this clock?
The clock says 1h33
